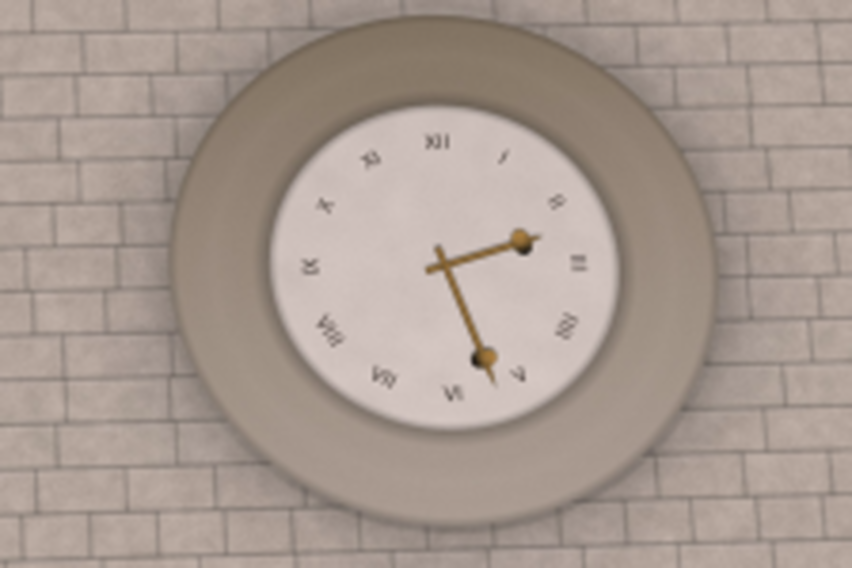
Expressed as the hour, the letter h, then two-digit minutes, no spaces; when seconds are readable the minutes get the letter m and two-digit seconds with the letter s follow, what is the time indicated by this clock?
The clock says 2h27
